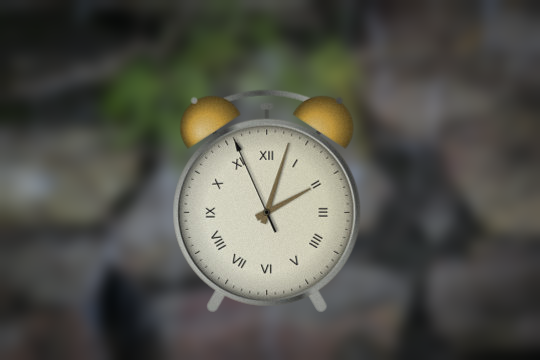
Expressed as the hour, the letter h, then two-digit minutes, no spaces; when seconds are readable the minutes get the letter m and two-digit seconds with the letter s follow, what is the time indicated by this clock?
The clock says 2h02m56s
